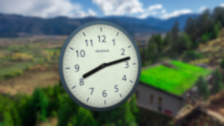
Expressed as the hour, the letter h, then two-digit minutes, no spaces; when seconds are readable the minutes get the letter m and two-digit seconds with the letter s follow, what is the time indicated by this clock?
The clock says 8h13
